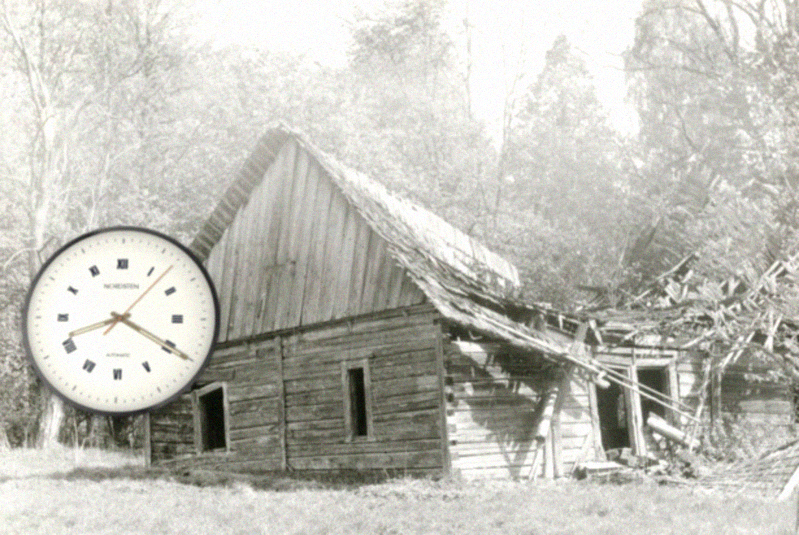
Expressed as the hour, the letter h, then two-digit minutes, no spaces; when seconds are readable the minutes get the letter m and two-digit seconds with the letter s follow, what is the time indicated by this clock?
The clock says 8h20m07s
